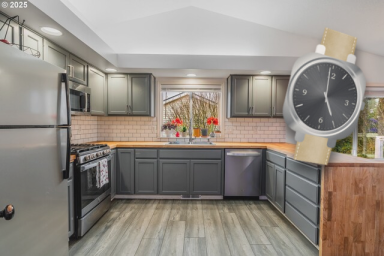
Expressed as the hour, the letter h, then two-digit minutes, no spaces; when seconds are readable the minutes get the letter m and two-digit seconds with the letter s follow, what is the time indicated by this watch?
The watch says 4h59
